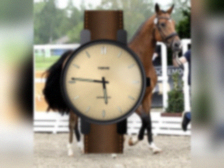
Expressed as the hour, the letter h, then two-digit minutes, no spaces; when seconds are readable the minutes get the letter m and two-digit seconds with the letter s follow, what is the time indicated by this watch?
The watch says 5h46
